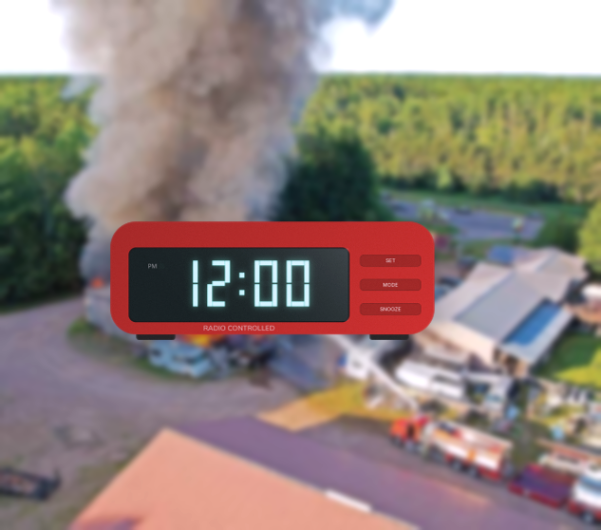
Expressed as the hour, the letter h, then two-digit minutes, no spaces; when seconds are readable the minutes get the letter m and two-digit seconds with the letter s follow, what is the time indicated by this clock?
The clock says 12h00
